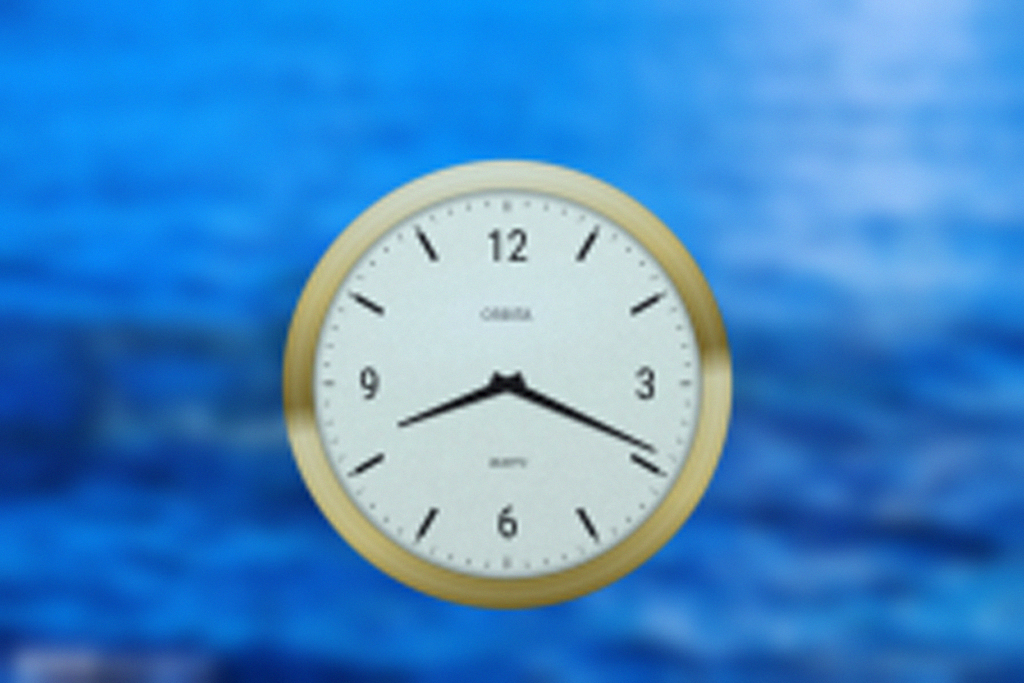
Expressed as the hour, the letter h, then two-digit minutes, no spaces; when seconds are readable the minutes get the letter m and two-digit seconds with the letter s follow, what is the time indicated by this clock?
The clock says 8h19
